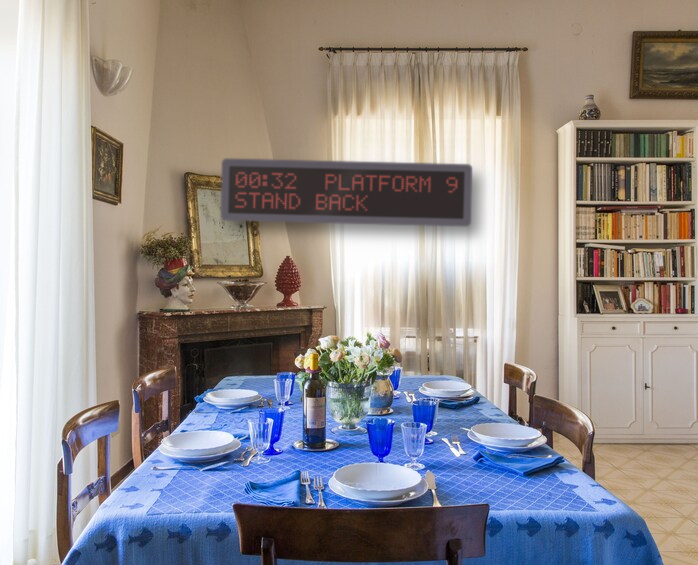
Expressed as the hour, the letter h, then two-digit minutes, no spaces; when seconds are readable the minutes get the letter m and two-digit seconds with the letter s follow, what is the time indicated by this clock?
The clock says 0h32
